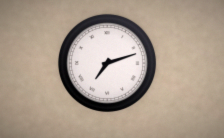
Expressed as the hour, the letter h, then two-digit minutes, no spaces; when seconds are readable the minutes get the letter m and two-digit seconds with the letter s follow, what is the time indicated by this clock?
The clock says 7h12
